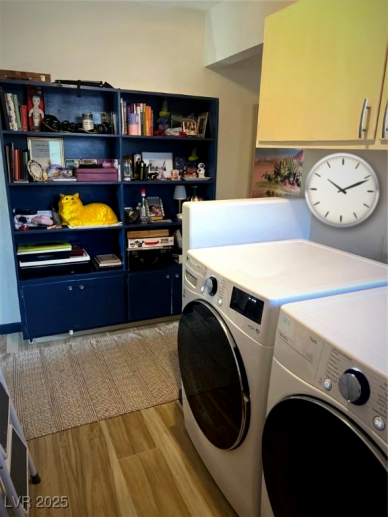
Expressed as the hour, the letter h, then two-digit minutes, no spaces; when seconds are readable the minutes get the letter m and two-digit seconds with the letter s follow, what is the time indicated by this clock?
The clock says 10h11
